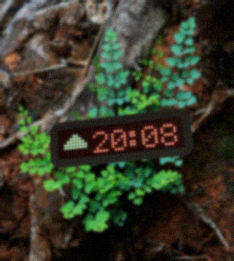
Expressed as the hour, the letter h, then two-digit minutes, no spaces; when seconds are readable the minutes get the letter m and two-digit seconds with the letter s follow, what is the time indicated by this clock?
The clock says 20h08
